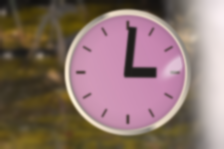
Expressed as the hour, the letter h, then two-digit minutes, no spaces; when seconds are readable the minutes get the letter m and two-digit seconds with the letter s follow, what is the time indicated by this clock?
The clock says 3h01
